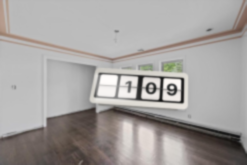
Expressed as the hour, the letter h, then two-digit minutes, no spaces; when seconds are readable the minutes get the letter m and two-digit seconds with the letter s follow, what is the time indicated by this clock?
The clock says 1h09
